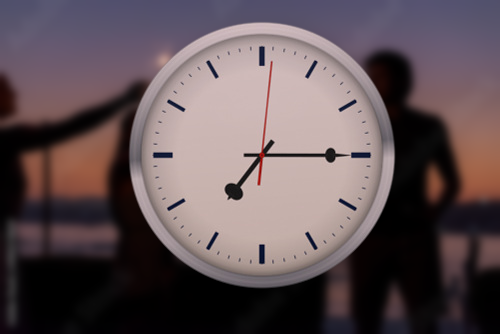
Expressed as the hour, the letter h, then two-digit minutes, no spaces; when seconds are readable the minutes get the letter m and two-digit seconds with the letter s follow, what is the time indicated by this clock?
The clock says 7h15m01s
